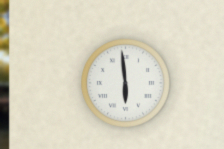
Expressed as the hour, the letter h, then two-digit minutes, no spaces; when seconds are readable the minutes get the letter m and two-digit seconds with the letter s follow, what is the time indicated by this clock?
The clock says 5h59
